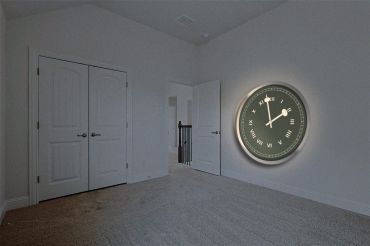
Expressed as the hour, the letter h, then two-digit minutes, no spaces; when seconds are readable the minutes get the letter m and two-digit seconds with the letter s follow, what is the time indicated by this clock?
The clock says 1h58
